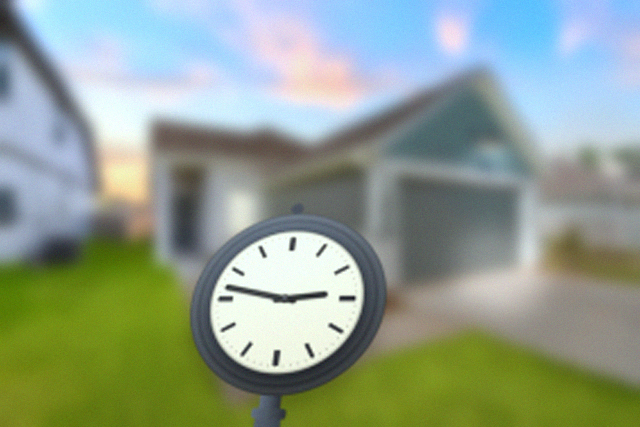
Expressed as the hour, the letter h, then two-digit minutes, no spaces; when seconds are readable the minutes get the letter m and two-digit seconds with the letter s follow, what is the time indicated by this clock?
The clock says 2h47
